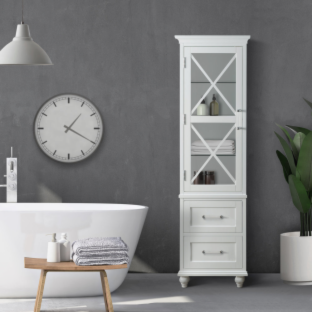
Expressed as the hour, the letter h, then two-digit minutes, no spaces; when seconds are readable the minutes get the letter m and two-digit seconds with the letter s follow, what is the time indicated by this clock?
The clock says 1h20
